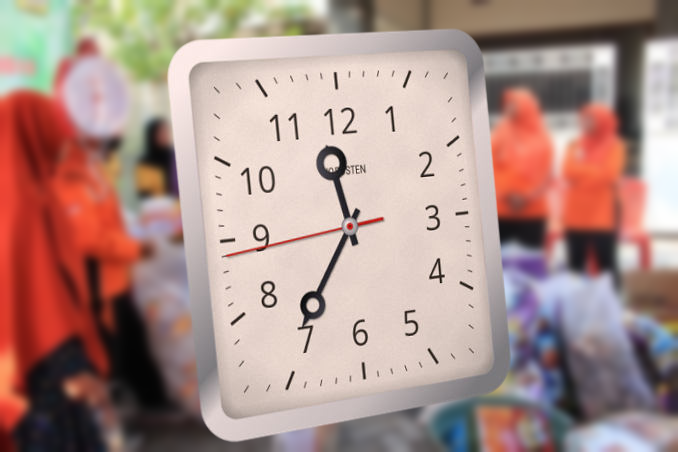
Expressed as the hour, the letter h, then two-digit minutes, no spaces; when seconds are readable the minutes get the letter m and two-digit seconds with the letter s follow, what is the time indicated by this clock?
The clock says 11h35m44s
